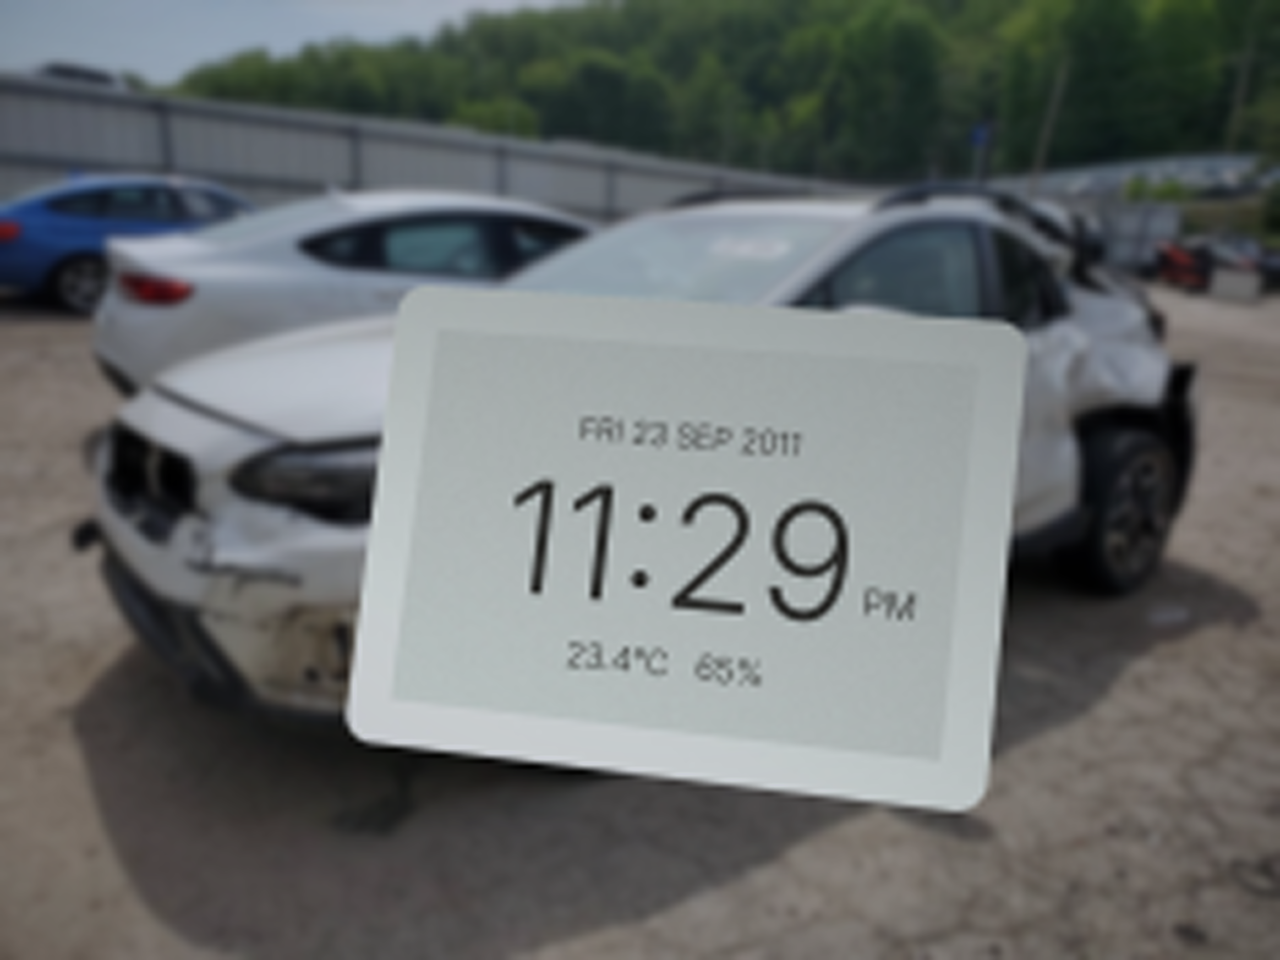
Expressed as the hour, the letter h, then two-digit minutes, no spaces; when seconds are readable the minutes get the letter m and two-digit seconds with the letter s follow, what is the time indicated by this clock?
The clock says 11h29
